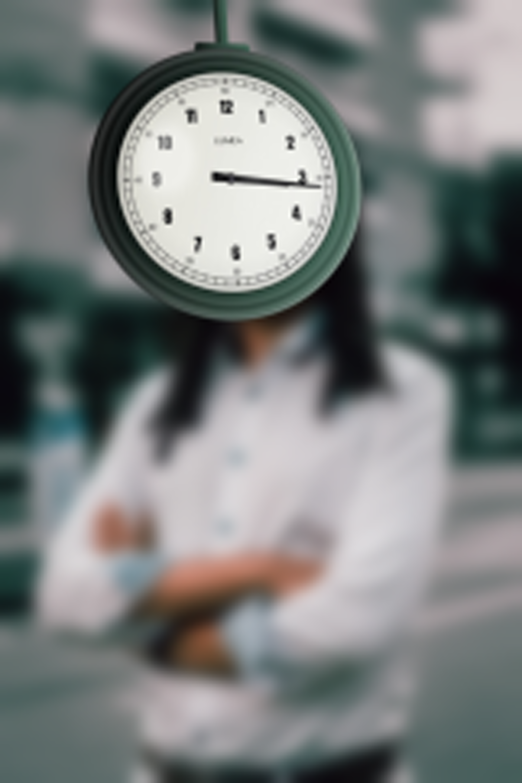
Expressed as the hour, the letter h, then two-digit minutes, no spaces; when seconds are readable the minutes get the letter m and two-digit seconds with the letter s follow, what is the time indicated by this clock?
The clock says 3h16
